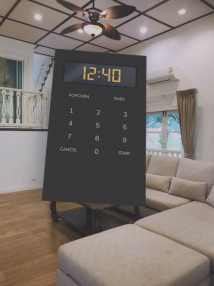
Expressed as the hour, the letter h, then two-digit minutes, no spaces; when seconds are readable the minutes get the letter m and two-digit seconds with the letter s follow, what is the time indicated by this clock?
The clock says 12h40
